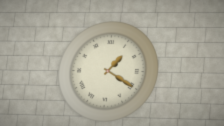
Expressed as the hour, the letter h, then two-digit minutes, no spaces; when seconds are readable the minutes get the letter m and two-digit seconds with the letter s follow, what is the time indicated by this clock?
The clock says 1h20
